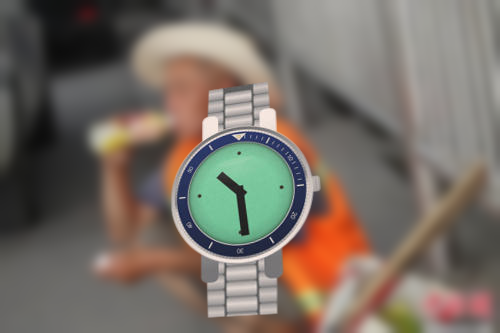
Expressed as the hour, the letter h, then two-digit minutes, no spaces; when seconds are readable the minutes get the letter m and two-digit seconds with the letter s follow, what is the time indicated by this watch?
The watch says 10h29
